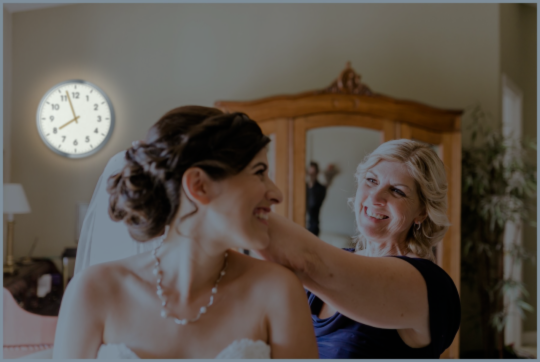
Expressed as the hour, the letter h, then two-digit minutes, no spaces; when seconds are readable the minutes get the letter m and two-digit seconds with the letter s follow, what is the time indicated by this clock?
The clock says 7h57
